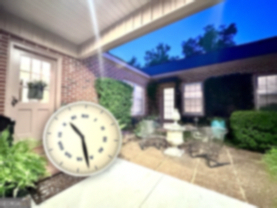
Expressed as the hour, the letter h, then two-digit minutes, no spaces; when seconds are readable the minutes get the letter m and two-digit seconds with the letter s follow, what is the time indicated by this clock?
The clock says 10h27
